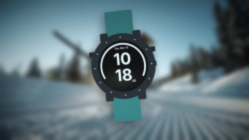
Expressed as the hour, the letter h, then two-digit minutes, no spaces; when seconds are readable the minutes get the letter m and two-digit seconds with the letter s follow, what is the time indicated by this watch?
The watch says 10h18
